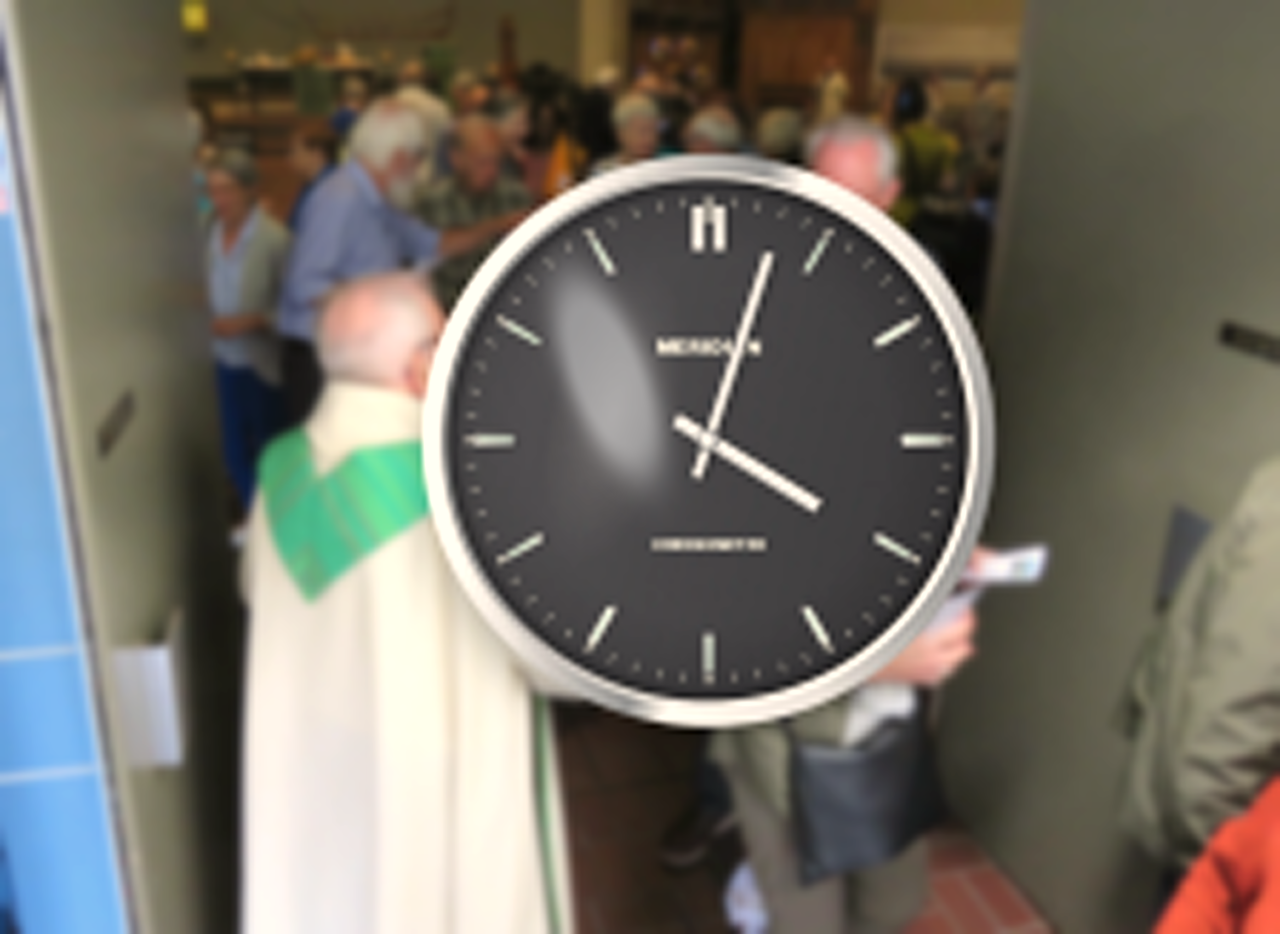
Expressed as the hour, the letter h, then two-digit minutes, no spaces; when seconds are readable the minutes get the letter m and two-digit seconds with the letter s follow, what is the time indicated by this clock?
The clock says 4h03
